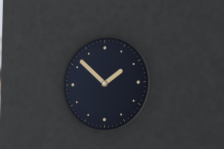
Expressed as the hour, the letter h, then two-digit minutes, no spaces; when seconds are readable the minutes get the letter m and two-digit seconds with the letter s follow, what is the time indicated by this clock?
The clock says 1h52
